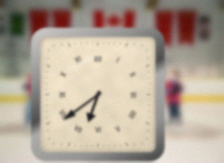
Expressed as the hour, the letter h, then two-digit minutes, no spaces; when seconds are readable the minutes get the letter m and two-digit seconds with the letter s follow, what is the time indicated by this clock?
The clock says 6h39
